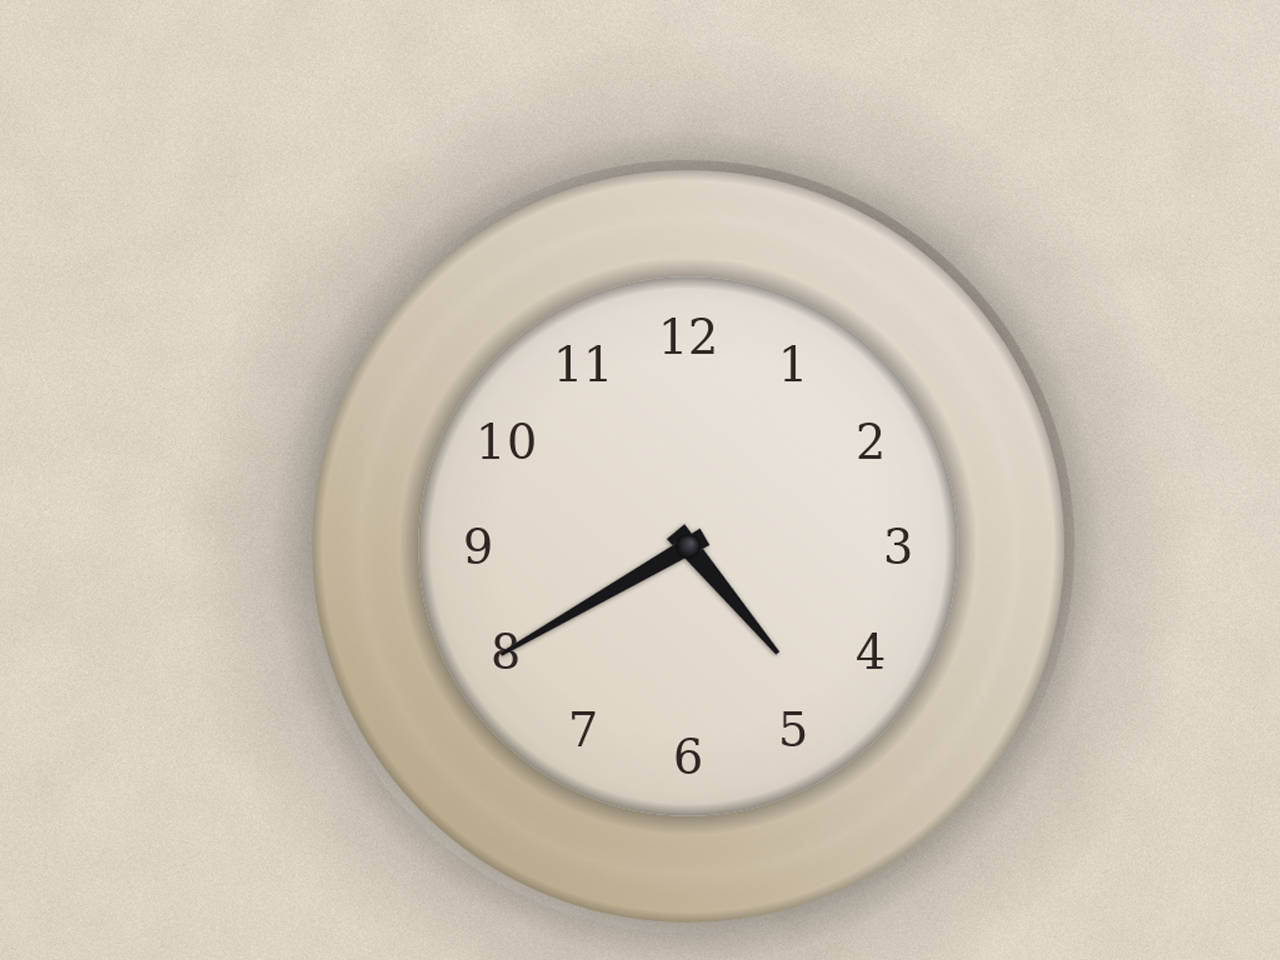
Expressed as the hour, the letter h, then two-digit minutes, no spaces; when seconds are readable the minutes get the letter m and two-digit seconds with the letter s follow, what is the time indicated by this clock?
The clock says 4h40
